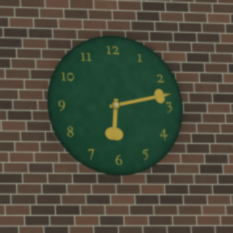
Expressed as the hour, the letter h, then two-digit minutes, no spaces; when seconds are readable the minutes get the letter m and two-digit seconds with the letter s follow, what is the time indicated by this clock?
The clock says 6h13
